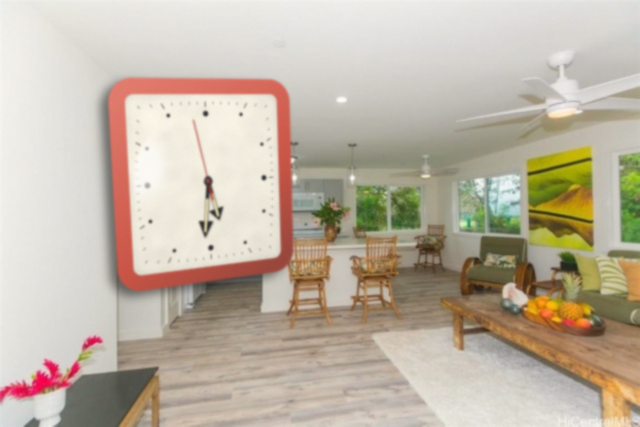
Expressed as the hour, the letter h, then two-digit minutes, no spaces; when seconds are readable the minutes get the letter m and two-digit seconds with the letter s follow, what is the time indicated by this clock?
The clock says 5h30m58s
